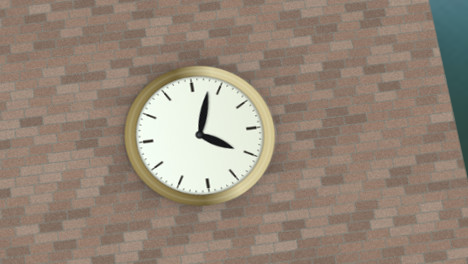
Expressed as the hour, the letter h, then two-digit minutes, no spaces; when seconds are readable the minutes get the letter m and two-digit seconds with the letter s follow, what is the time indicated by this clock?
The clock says 4h03
